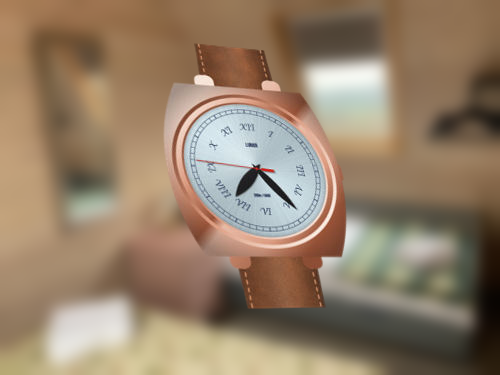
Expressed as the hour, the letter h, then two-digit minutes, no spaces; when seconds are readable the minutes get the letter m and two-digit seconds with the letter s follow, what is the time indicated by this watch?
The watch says 7h23m46s
